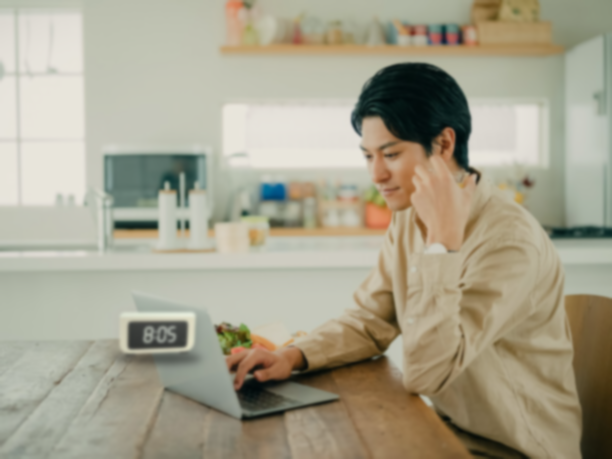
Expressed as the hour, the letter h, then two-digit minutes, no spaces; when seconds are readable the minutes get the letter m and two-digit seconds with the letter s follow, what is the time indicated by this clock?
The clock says 8h05
